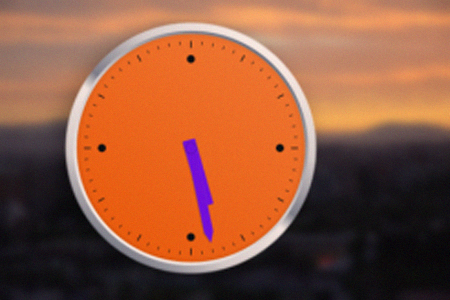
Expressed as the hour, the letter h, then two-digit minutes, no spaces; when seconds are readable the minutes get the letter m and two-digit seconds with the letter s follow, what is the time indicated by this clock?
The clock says 5h28
